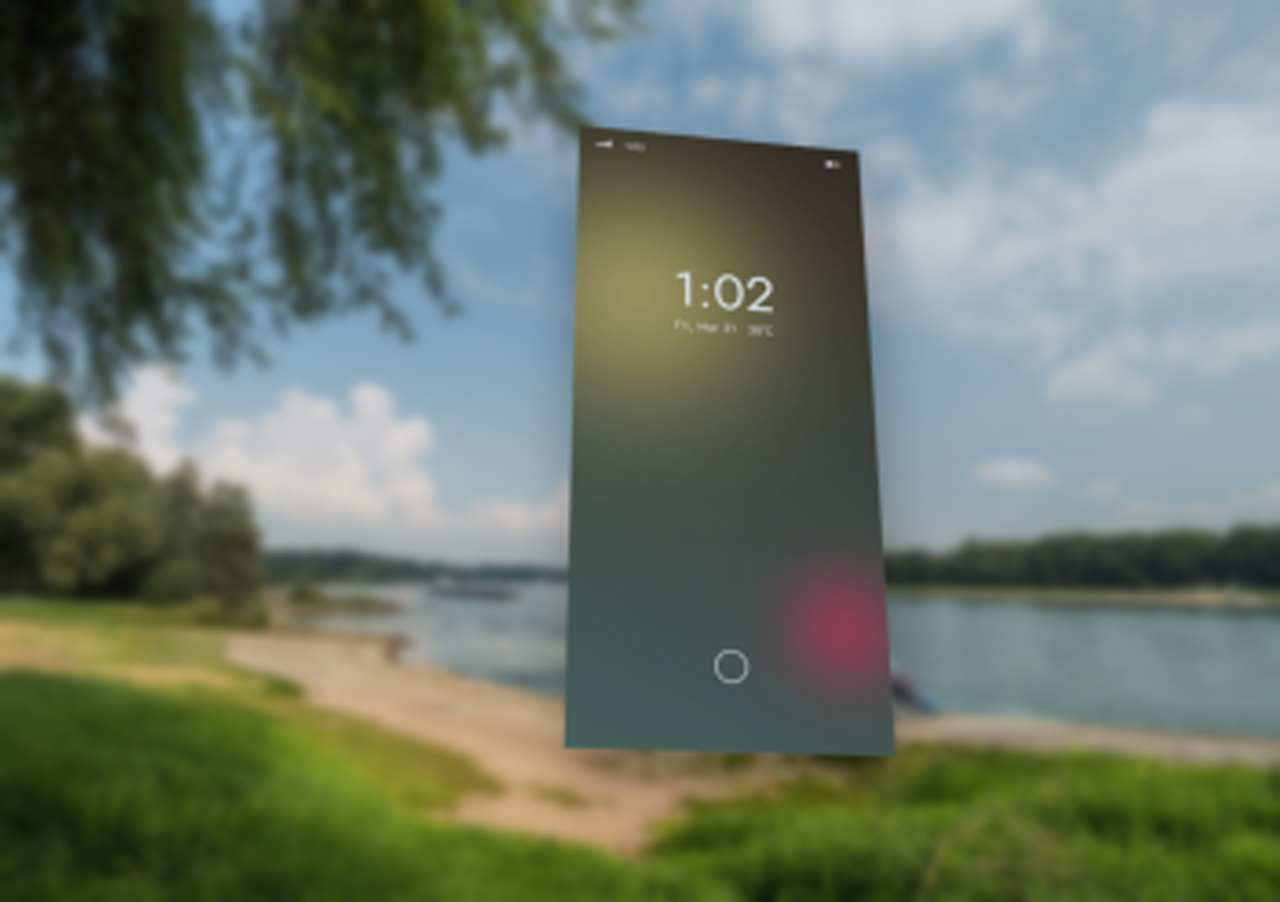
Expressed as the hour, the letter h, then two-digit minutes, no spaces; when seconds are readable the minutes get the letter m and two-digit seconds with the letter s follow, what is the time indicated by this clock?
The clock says 1h02
